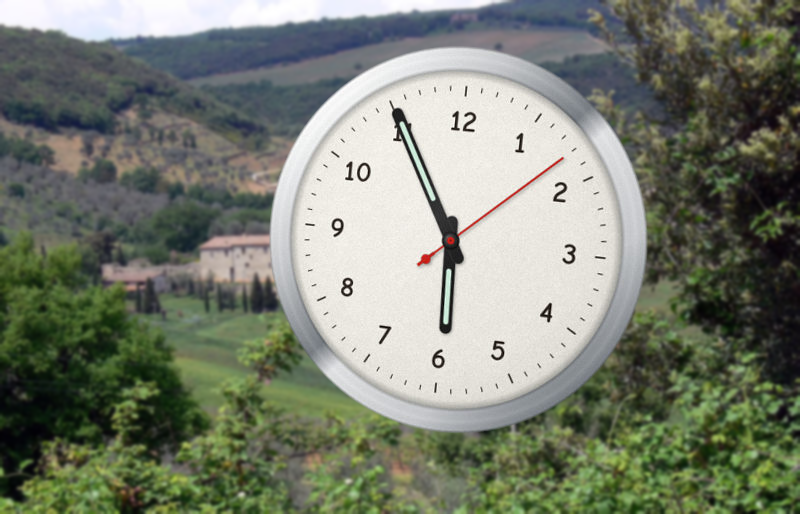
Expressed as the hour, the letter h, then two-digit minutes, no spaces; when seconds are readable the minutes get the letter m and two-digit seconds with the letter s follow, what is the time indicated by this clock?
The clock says 5h55m08s
